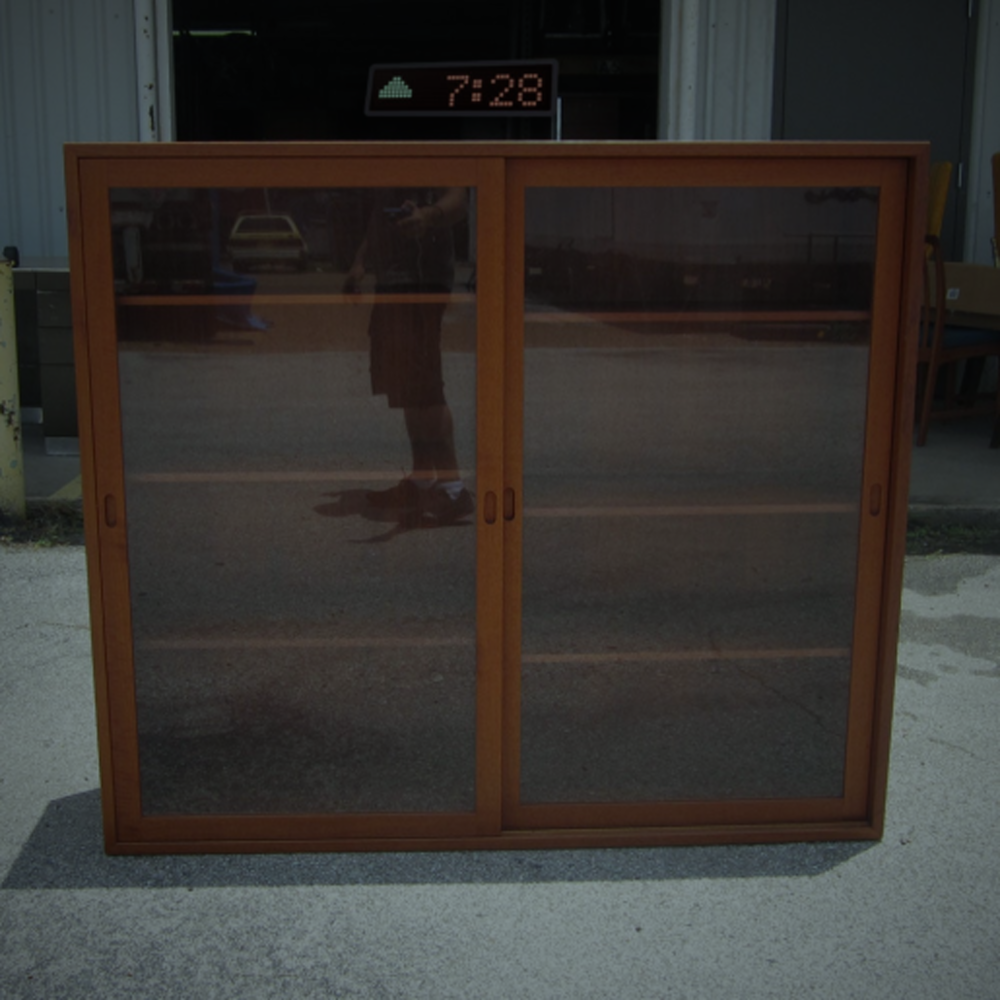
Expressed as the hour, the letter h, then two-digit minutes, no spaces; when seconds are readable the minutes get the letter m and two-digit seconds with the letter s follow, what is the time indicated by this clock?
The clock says 7h28
